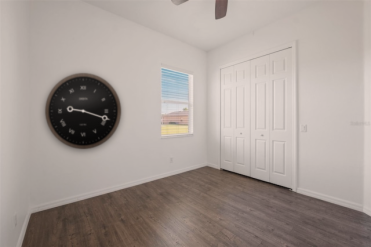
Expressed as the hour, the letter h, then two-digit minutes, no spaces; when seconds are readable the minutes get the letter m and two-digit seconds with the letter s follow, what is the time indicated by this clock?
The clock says 9h18
